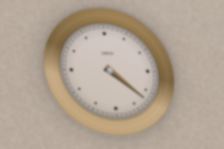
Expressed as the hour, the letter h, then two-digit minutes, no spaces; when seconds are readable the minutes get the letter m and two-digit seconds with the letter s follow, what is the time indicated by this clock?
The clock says 4h22
